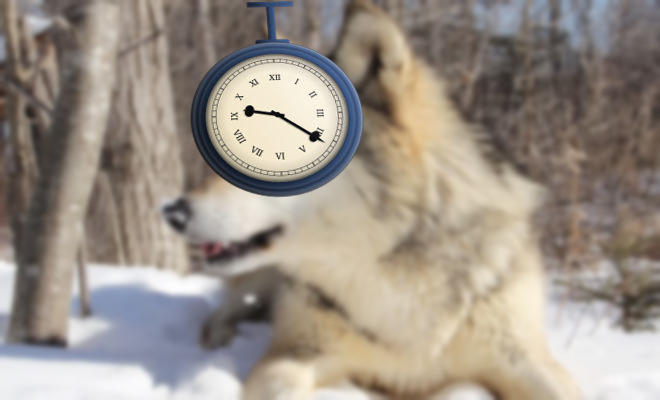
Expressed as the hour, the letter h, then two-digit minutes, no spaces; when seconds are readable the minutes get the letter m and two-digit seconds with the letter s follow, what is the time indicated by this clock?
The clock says 9h21
